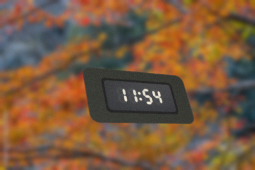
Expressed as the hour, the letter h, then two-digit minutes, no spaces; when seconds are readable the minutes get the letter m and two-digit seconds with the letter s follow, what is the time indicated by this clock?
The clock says 11h54
